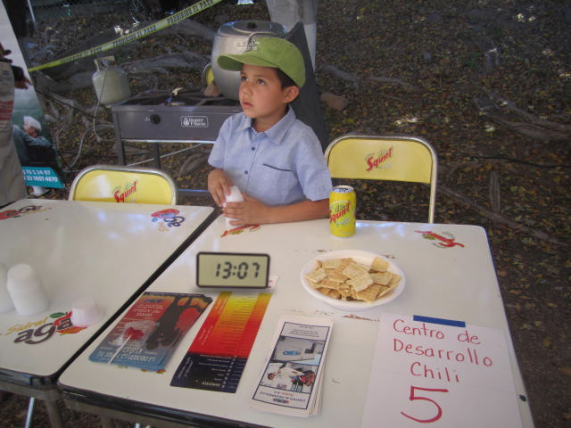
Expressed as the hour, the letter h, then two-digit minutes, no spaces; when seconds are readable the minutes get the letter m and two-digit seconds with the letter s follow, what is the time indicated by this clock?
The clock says 13h07
